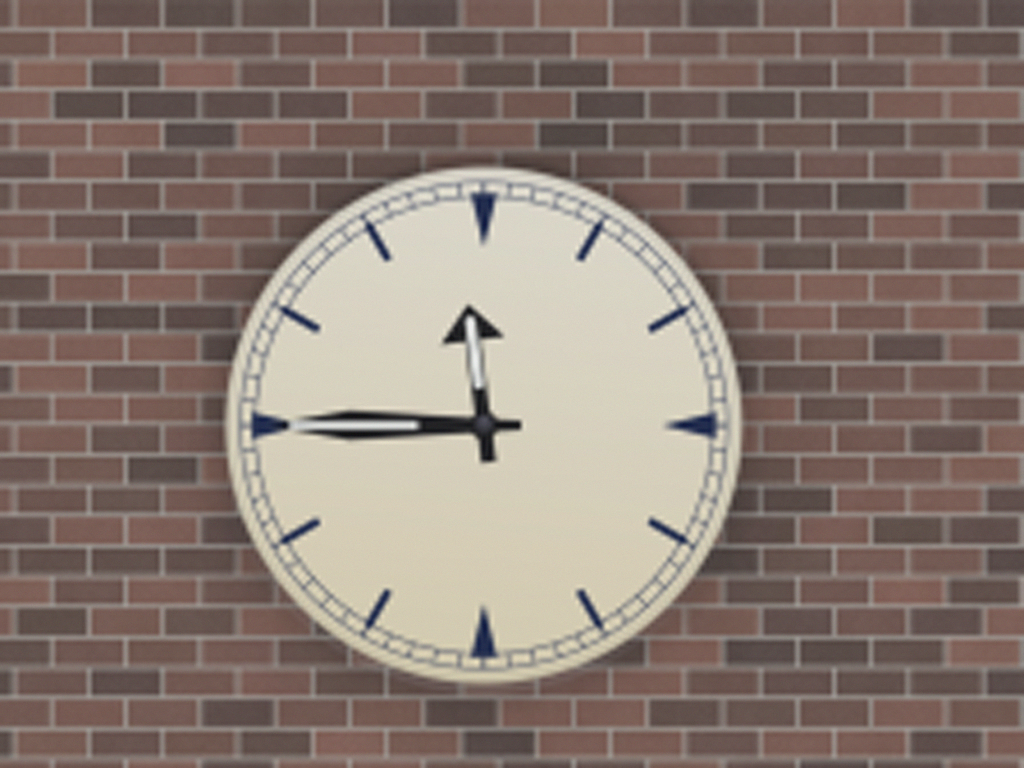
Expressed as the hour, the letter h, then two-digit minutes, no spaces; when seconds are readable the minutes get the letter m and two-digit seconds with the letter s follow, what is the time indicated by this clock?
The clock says 11h45
